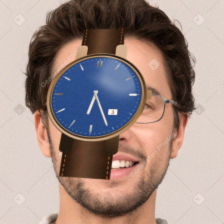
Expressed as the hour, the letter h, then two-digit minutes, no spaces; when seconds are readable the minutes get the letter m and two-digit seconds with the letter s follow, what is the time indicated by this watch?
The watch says 6h26
